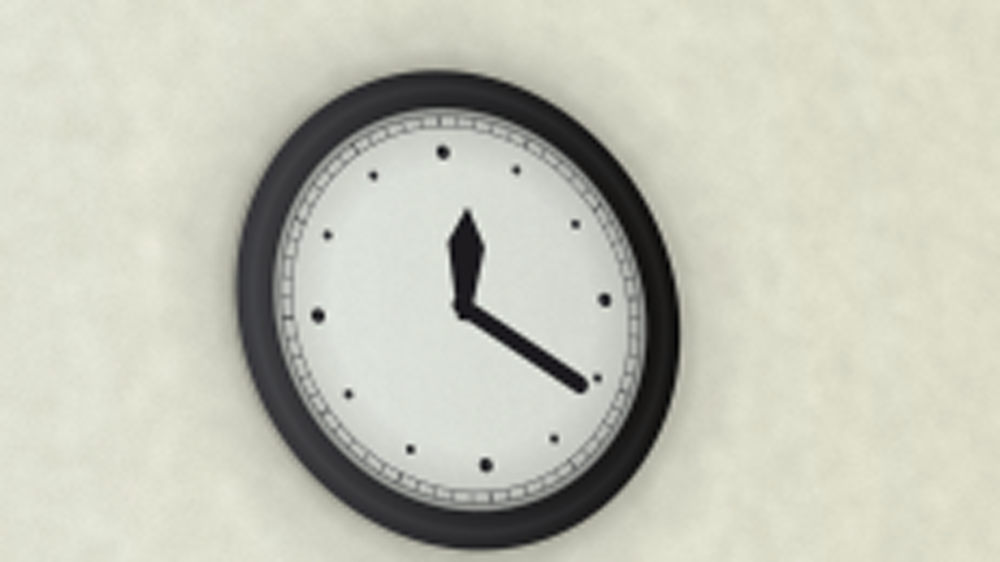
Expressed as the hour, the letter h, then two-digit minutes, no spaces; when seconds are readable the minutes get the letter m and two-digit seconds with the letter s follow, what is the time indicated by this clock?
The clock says 12h21
